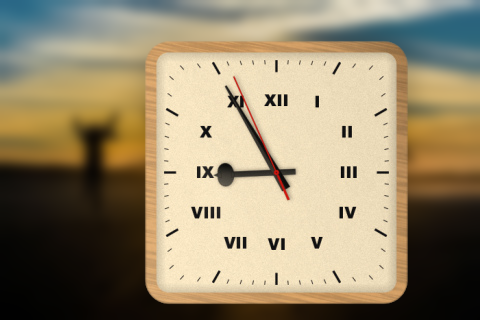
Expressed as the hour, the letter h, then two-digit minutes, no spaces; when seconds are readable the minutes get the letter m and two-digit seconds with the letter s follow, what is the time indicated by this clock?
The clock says 8h54m56s
